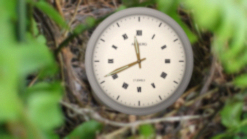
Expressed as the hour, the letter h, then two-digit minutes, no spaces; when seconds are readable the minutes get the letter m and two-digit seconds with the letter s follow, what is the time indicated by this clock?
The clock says 11h41
